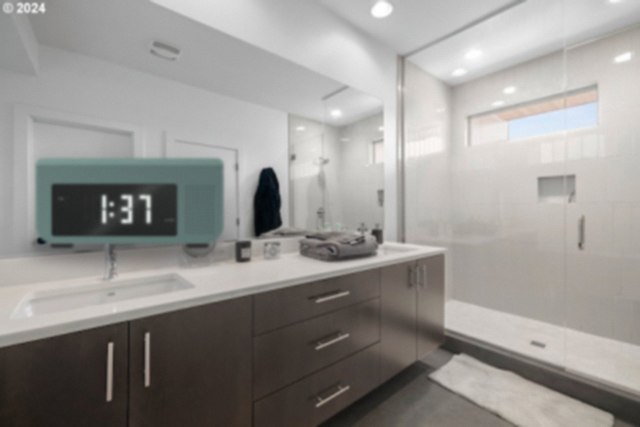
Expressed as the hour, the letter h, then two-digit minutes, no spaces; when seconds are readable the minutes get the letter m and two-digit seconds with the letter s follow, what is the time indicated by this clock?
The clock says 1h37
